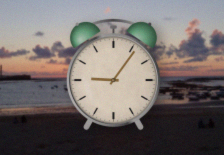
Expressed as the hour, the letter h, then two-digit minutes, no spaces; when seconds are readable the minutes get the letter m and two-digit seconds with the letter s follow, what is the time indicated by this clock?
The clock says 9h06
